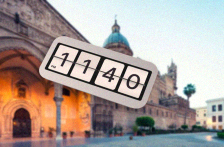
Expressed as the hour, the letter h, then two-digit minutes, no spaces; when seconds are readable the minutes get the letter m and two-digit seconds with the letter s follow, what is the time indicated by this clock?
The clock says 11h40
